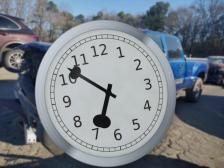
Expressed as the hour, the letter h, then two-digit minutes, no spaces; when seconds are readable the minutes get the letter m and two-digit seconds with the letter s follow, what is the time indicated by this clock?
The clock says 6h52
